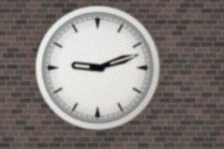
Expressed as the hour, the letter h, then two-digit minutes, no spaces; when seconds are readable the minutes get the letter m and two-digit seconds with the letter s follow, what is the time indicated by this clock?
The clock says 9h12
